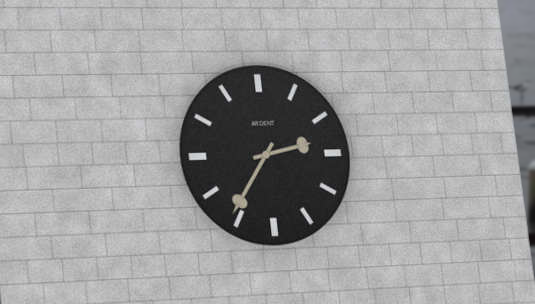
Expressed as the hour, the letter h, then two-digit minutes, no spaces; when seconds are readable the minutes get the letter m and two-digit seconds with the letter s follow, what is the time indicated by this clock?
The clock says 2h36
